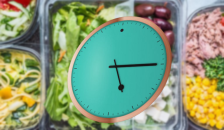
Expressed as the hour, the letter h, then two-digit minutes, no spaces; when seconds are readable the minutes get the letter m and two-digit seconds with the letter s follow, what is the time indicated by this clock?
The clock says 5h15
